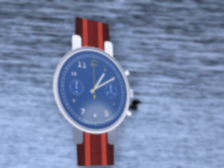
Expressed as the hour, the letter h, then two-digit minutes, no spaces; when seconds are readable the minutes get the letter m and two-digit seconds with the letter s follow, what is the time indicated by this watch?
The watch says 1h10
